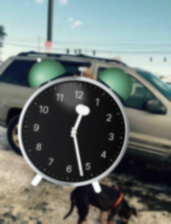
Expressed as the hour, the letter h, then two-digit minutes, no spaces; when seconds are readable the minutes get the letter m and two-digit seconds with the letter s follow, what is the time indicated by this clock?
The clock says 12h27
